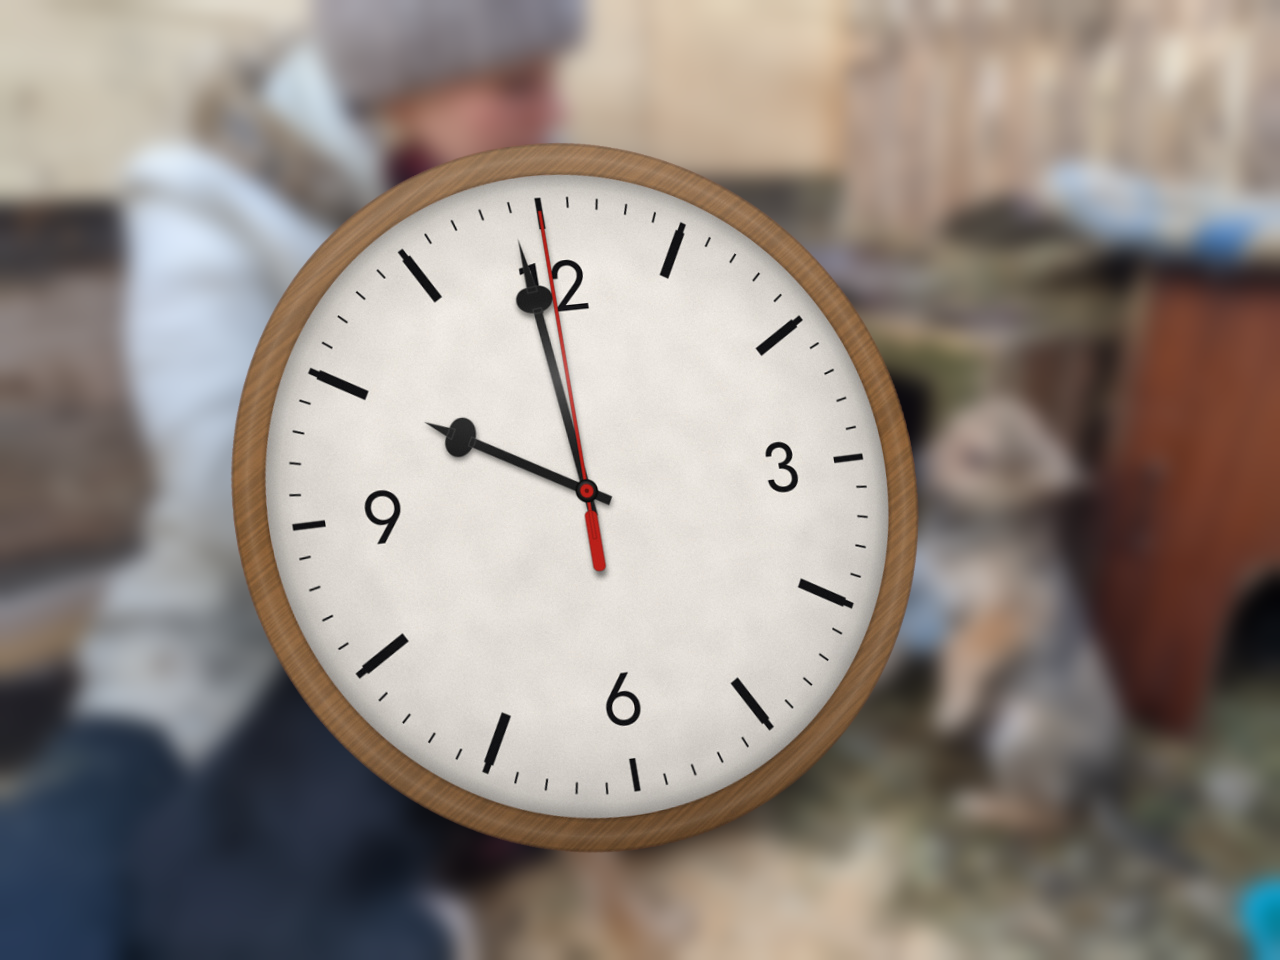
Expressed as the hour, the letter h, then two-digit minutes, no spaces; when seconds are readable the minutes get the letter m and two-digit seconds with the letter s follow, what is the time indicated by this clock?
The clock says 9h59m00s
